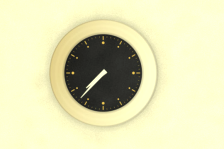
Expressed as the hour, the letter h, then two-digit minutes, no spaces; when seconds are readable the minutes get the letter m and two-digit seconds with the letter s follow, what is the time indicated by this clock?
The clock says 7h37
